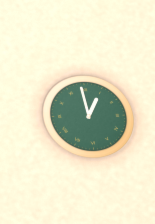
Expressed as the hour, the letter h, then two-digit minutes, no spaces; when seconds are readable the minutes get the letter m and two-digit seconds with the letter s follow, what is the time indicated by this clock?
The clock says 12h59
